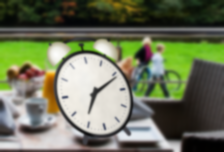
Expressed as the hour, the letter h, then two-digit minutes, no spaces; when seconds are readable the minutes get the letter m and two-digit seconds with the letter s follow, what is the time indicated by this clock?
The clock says 7h11
